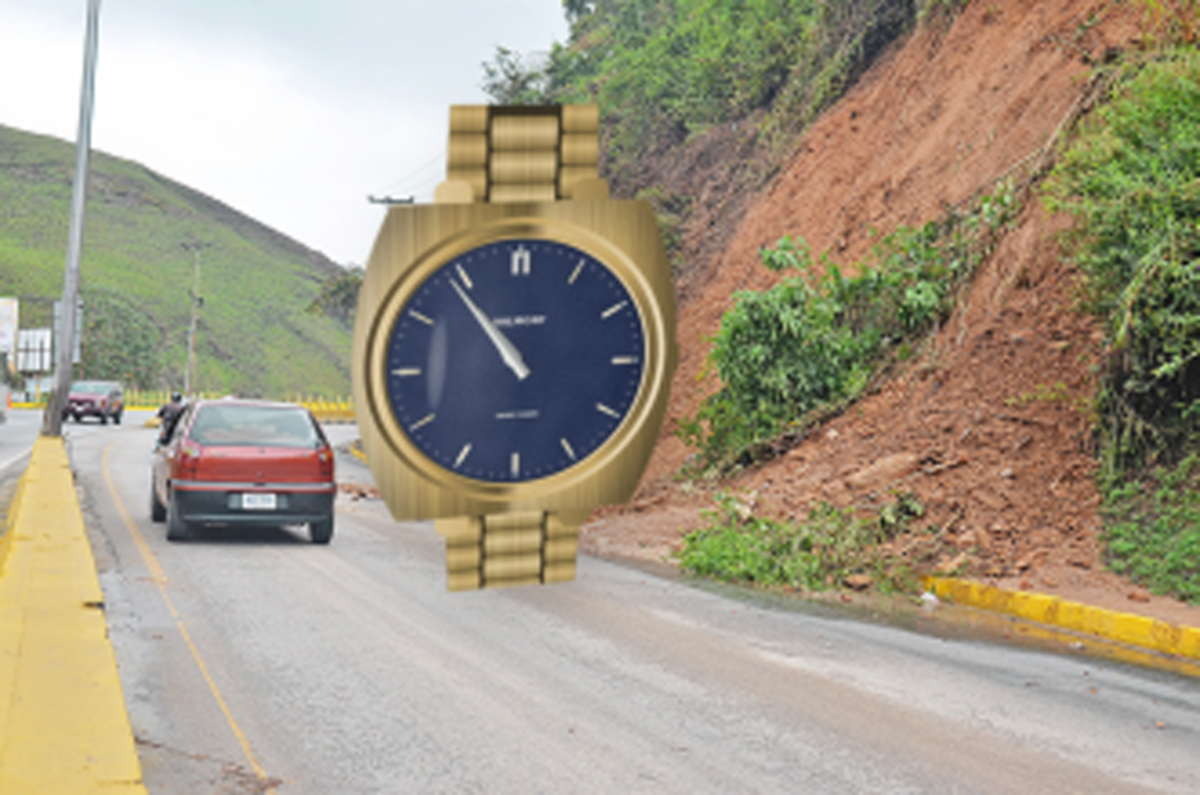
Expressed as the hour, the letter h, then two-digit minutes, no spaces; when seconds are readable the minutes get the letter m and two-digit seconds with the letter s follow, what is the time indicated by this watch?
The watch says 10h54
